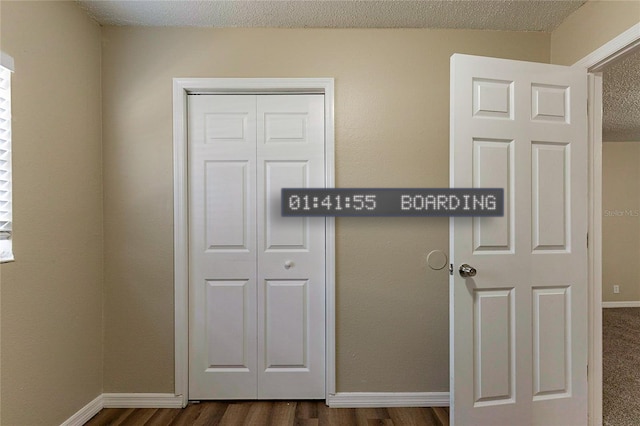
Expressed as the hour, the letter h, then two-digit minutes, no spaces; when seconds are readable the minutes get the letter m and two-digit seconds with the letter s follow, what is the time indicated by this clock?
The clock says 1h41m55s
